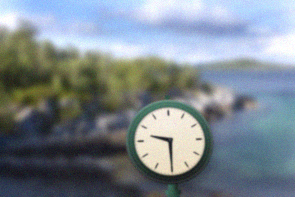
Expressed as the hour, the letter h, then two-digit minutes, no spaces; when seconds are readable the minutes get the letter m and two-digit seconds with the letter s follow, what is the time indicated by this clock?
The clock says 9h30
